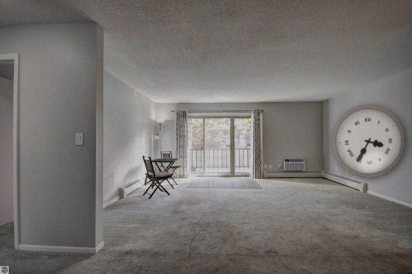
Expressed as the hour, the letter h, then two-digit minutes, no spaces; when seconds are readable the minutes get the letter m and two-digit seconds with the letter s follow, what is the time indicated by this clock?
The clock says 3h35
